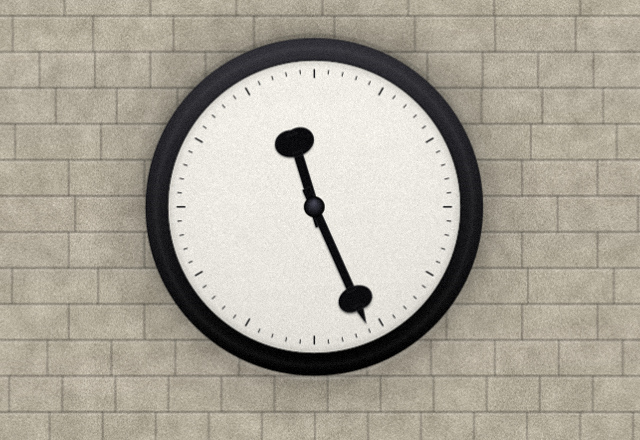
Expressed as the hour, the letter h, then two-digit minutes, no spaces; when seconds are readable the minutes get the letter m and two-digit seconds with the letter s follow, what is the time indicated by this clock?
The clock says 11h26
